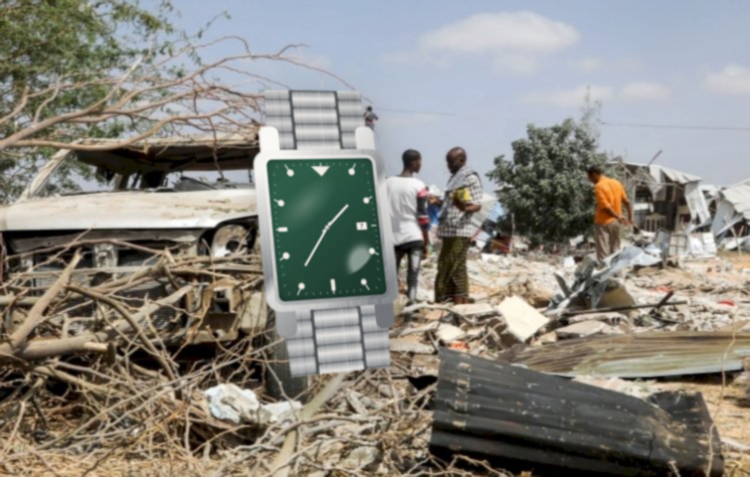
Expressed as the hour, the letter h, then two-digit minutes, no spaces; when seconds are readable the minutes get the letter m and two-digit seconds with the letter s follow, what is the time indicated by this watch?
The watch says 1h36
